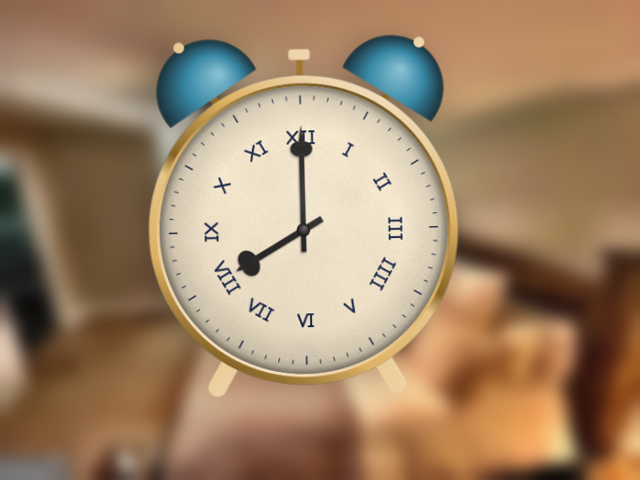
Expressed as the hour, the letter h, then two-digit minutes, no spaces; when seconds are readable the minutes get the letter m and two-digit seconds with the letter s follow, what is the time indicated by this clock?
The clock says 8h00
